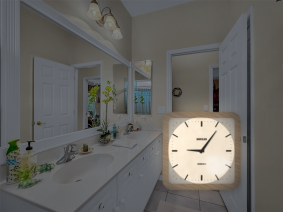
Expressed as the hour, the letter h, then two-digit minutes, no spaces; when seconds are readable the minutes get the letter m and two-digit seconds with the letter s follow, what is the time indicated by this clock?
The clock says 9h06
